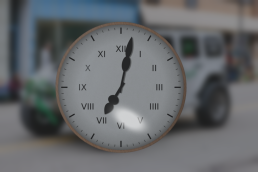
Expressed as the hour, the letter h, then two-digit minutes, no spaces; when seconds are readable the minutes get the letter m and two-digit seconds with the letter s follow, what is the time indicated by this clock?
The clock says 7h02
